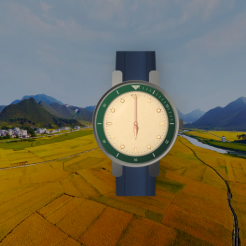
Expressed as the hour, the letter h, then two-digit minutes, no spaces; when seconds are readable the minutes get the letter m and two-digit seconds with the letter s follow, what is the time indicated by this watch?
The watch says 6h00
